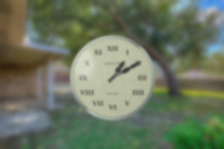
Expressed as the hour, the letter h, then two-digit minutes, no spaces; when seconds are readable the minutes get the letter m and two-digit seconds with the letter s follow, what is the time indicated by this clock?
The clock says 1h10
